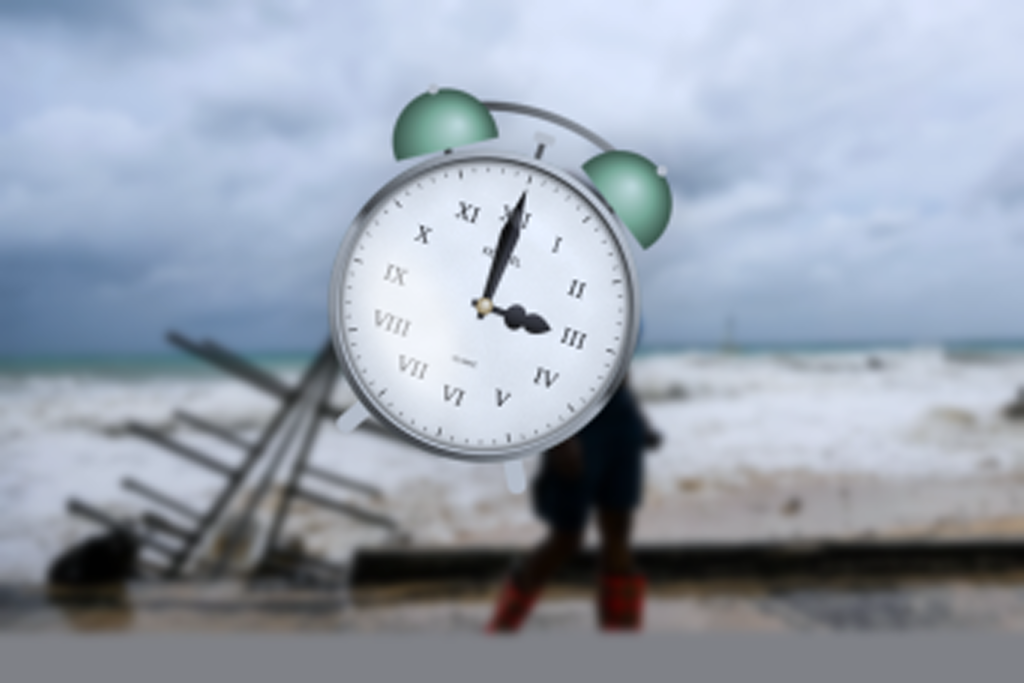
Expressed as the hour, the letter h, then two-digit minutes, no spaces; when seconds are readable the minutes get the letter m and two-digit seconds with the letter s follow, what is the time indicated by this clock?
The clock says 3h00
